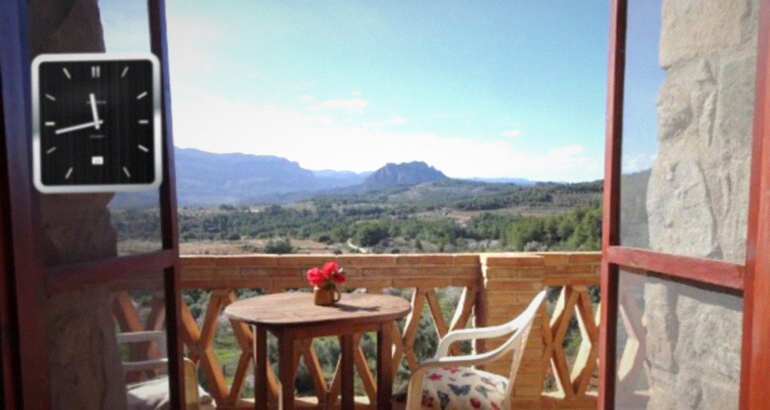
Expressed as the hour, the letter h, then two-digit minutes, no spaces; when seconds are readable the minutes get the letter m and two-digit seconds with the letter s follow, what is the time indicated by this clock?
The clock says 11h43
